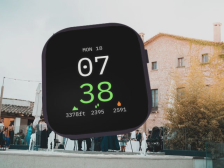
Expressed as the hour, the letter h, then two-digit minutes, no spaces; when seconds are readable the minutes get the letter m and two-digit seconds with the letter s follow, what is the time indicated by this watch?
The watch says 7h38
